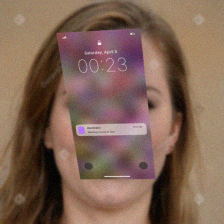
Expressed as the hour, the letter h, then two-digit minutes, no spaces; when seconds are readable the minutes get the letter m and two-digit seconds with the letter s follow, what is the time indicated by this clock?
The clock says 0h23
